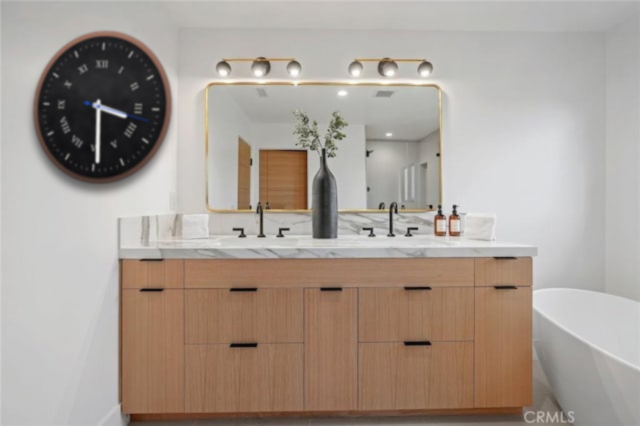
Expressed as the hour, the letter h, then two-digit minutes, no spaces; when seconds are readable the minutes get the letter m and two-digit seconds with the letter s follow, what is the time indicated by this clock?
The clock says 3h29m17s
